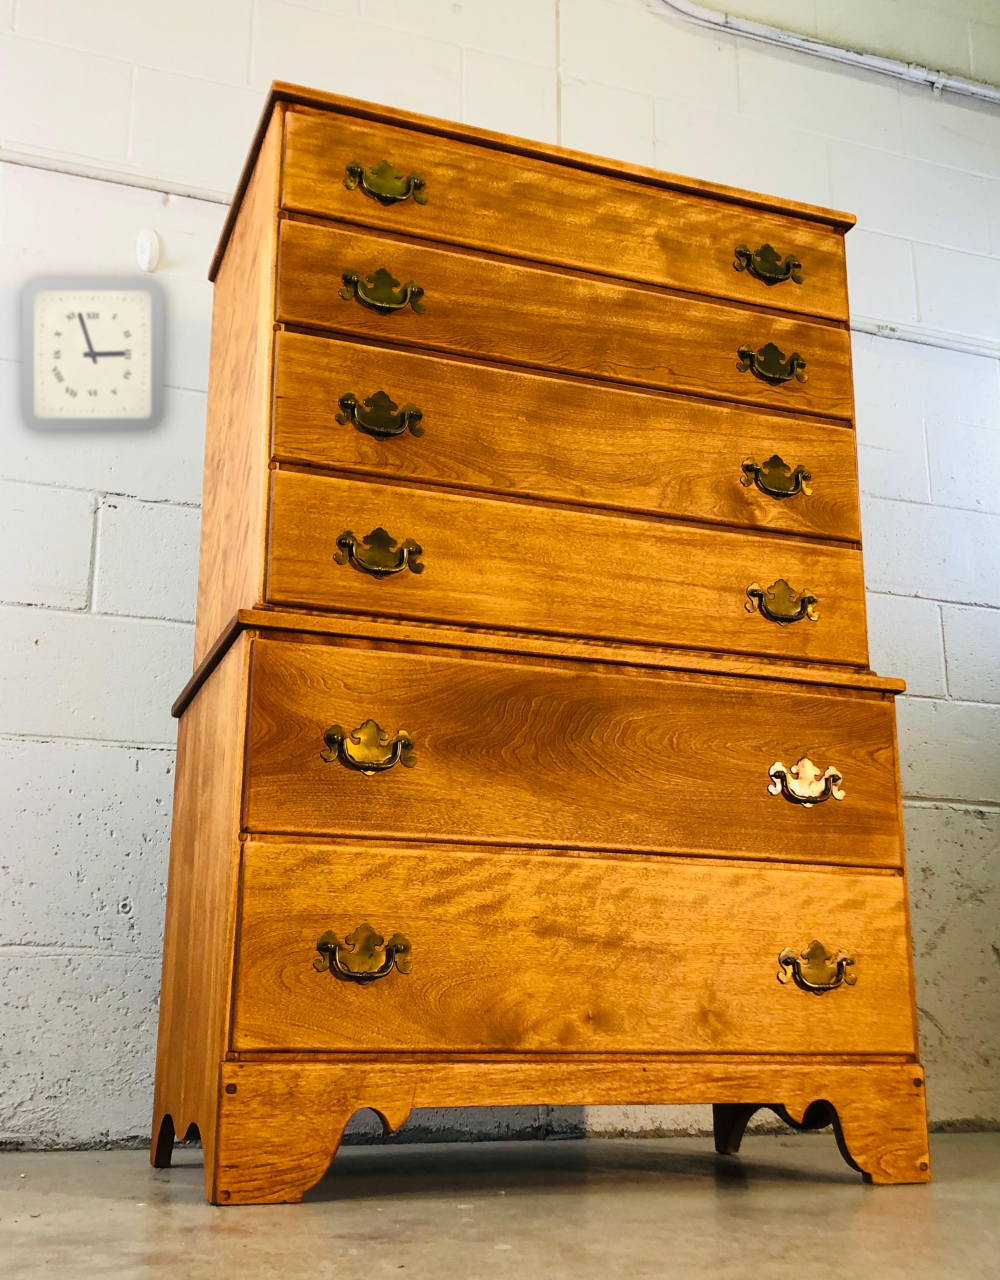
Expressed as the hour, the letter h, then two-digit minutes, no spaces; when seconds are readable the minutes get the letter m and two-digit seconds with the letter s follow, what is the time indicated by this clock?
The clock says 2h57
